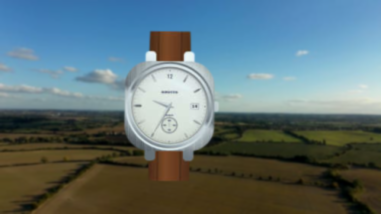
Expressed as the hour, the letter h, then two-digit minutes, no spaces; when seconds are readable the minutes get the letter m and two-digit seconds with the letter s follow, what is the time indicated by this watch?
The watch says 9h35
